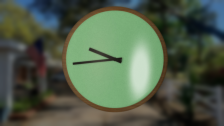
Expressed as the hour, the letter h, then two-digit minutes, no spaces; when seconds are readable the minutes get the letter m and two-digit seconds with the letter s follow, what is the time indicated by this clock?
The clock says 9h44
